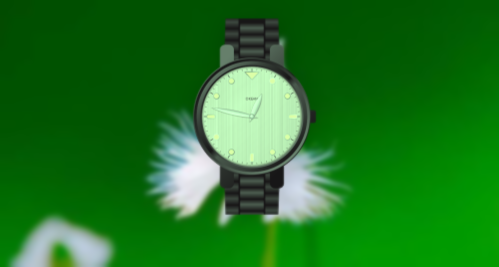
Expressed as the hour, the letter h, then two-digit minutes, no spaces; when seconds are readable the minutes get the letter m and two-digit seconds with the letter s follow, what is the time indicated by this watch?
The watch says 12h47
